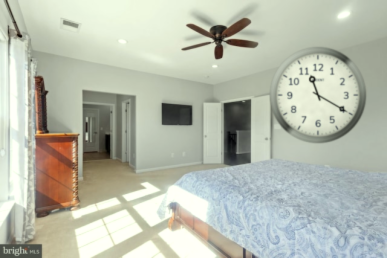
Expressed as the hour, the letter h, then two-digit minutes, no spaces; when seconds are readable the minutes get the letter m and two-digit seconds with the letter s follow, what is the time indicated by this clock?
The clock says 11h20
